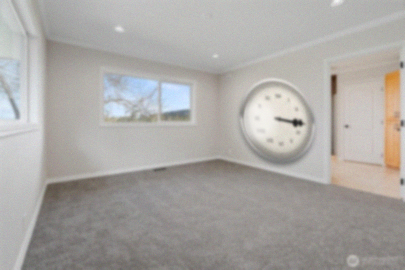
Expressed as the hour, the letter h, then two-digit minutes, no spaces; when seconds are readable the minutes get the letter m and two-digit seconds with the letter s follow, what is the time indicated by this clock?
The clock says 3h16
